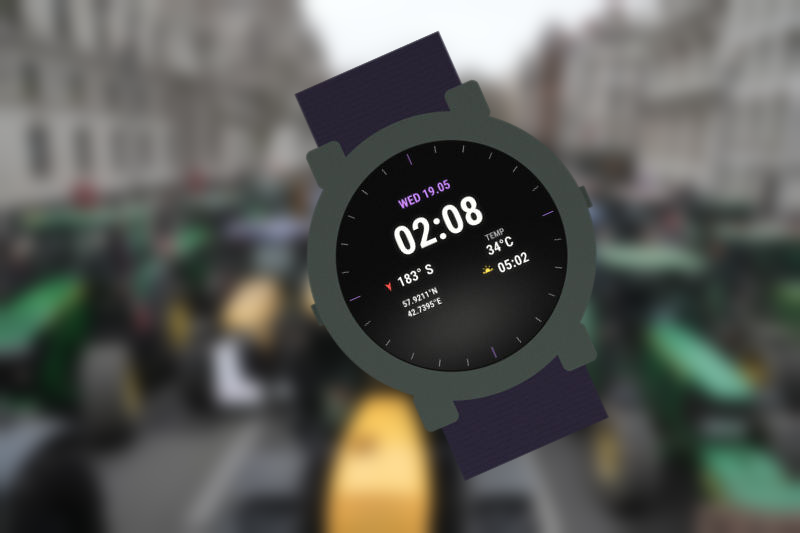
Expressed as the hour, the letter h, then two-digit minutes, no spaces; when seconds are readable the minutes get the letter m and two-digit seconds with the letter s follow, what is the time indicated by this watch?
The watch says 2h08
